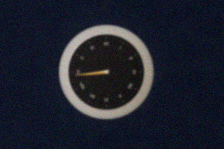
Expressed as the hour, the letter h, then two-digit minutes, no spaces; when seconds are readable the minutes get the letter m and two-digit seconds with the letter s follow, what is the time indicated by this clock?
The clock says 8h44
